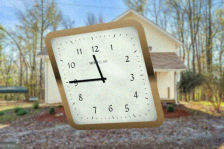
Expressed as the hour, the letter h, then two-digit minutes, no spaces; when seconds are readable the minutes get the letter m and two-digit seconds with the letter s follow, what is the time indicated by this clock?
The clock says 11h45
